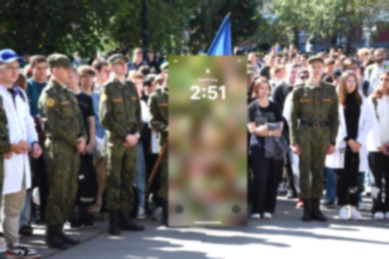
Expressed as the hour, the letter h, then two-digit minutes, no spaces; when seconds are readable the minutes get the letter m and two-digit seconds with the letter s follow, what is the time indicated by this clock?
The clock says 2h51
